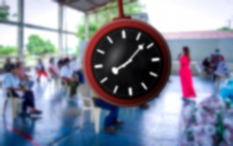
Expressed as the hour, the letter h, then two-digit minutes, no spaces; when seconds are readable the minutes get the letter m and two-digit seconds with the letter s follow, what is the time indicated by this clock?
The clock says 8h08
